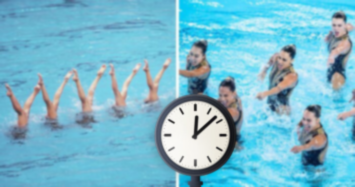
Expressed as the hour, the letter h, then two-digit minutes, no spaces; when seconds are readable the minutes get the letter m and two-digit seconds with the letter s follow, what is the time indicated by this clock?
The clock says 12h08
